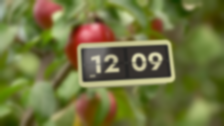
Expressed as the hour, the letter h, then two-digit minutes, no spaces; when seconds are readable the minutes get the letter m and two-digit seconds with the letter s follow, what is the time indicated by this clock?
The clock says 12h09
